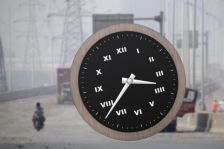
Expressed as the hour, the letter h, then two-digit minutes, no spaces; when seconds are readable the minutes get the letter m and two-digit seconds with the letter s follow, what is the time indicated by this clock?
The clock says 3h38
